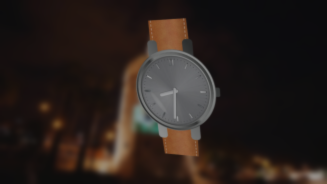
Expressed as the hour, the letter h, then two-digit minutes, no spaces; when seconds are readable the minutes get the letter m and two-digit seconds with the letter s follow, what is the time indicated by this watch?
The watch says 8h31
